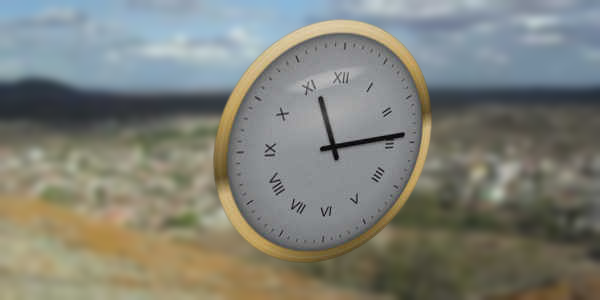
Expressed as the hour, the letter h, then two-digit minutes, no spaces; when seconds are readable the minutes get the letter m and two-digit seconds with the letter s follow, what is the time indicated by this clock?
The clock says 11h14
